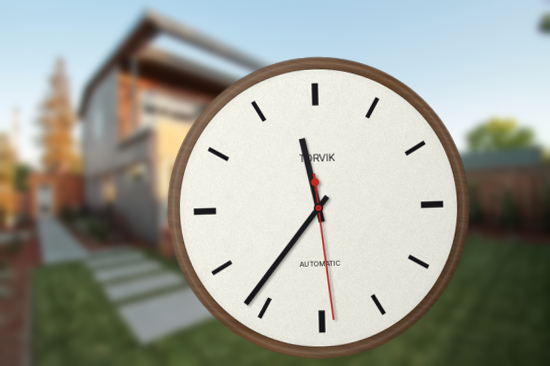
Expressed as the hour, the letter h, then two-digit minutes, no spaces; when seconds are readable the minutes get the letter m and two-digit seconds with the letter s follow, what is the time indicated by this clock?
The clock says 11h36m29s
